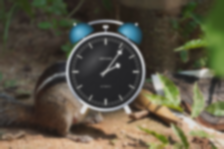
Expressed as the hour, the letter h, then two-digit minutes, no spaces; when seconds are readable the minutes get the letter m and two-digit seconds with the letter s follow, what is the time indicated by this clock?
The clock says 2h06
